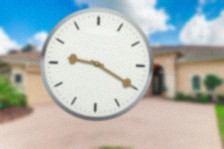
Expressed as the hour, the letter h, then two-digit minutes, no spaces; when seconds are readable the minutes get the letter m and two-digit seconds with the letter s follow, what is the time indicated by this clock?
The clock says 9h20
